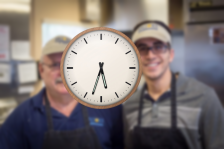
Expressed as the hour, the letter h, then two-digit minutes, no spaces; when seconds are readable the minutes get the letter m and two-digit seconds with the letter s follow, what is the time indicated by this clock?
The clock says 5h33
